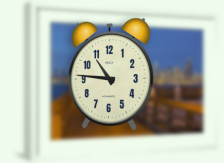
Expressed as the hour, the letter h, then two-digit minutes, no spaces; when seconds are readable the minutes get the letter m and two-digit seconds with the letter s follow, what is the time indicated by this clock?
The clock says 10h46
